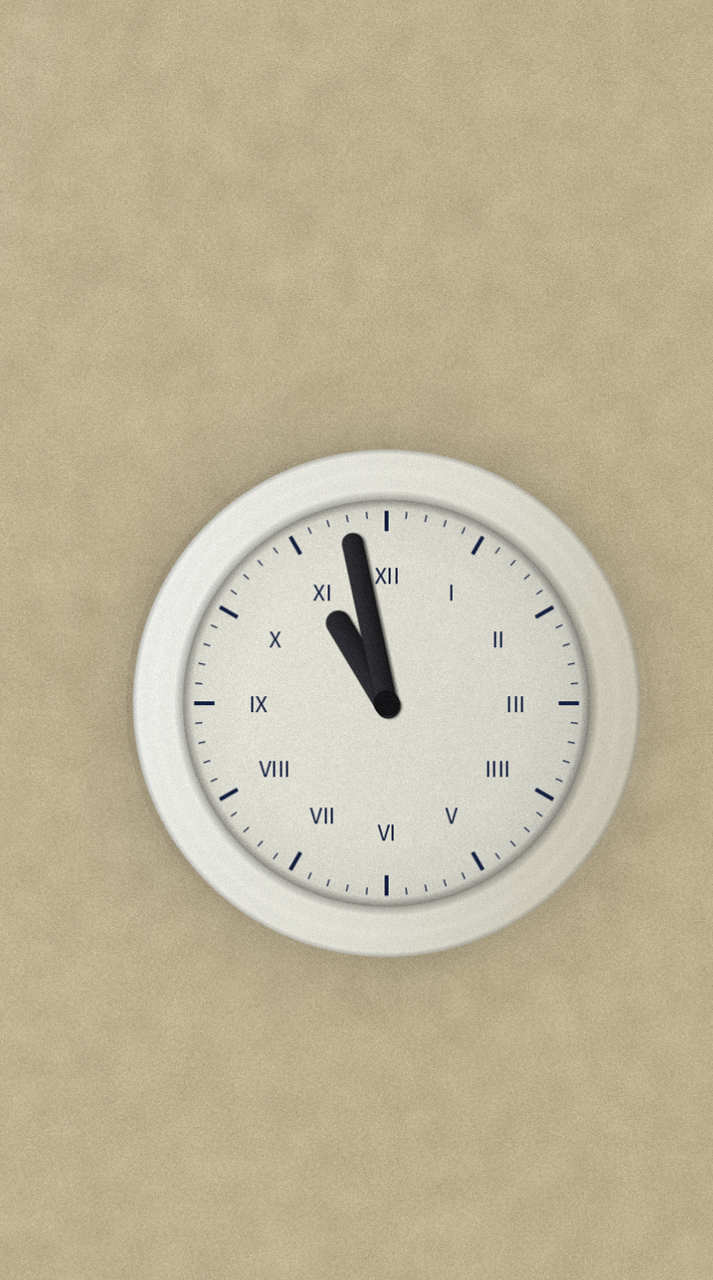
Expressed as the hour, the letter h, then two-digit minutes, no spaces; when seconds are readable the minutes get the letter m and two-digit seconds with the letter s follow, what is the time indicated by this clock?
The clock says 10h58
